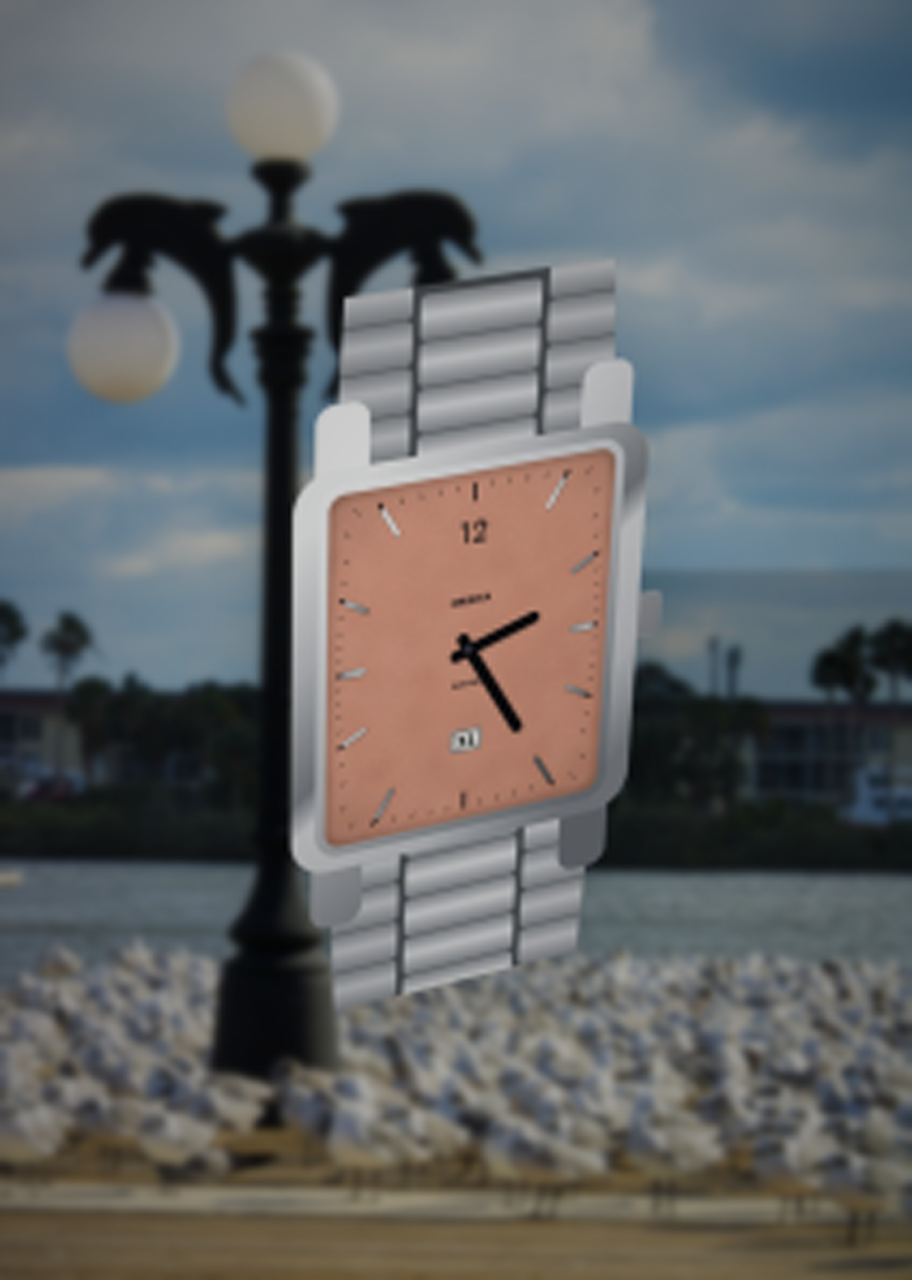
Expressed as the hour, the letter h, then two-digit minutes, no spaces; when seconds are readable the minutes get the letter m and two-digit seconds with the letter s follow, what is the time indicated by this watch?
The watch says 2h25
